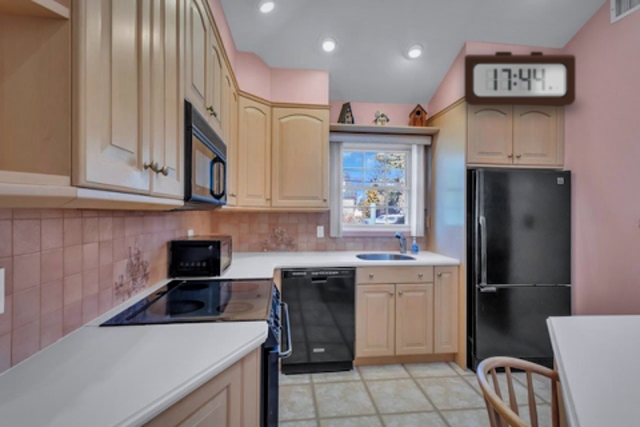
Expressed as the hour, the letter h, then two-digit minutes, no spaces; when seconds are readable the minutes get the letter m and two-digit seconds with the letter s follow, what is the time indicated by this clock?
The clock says 17h44
